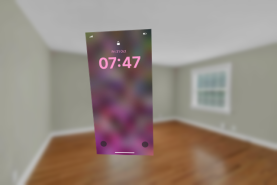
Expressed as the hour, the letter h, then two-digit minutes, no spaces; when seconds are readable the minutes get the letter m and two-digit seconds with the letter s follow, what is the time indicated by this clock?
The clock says 7h47
